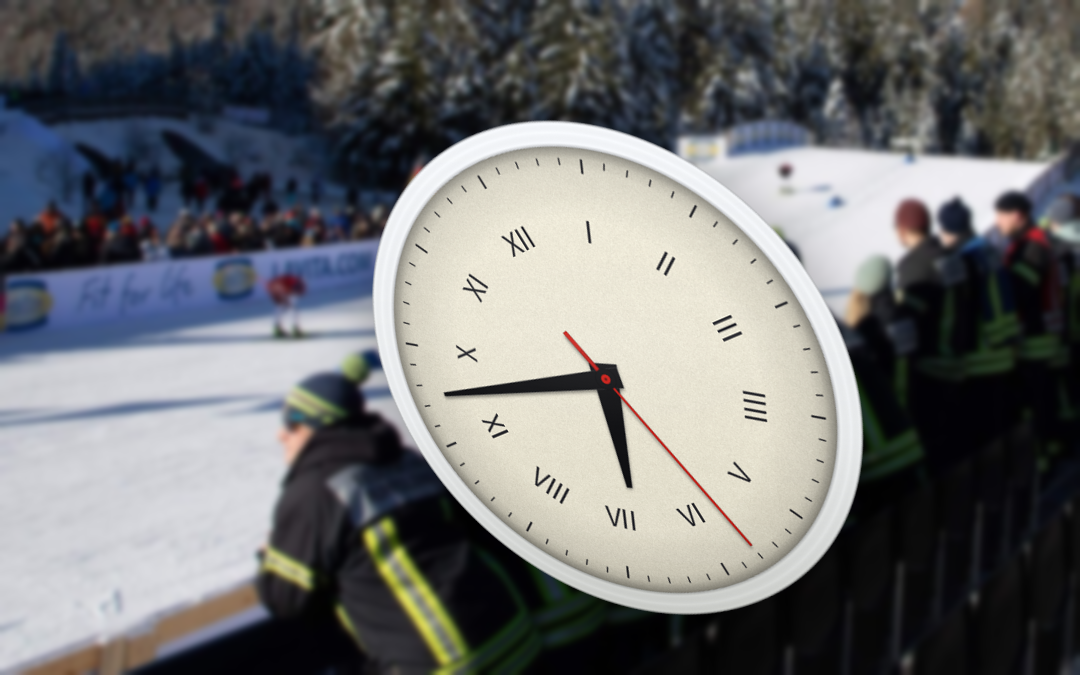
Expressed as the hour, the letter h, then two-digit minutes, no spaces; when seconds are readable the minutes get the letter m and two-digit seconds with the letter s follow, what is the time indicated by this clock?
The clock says 6h47m28s
